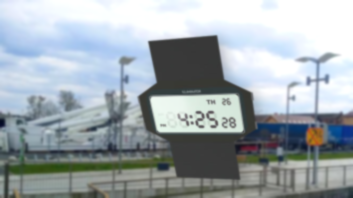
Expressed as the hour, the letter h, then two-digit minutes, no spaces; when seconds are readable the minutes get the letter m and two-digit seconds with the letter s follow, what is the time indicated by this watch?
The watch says 4h25m28s
